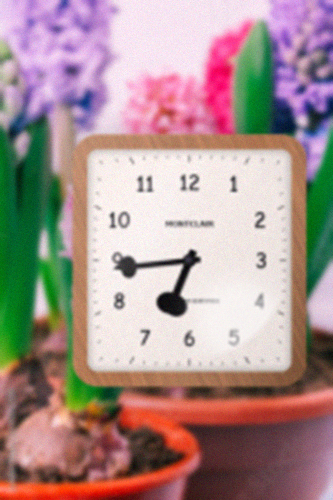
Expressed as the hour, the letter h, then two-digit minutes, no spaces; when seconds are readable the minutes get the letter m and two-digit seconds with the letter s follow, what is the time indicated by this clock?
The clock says 6h44
